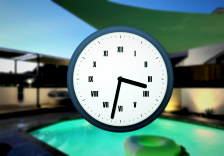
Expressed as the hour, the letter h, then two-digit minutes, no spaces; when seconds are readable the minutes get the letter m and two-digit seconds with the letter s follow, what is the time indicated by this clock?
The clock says 3h32
